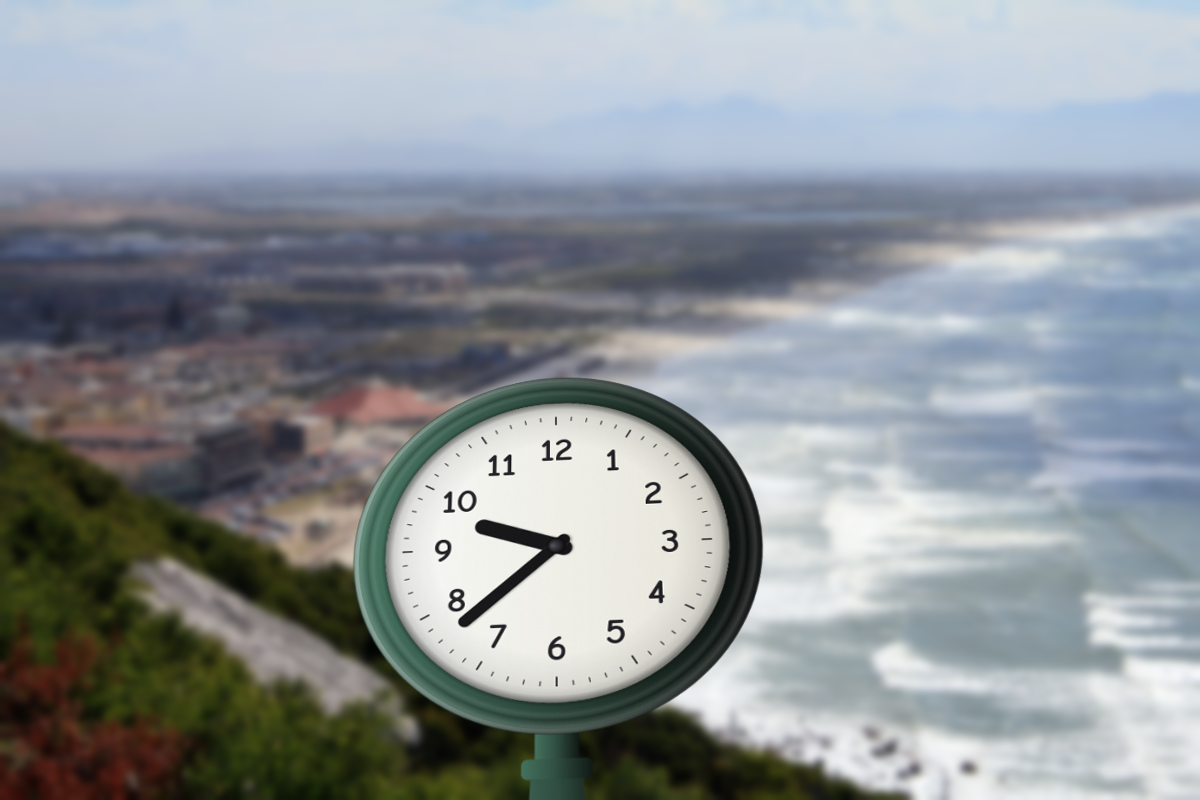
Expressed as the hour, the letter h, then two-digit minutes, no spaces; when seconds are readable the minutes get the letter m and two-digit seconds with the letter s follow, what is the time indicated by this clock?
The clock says 9h38
